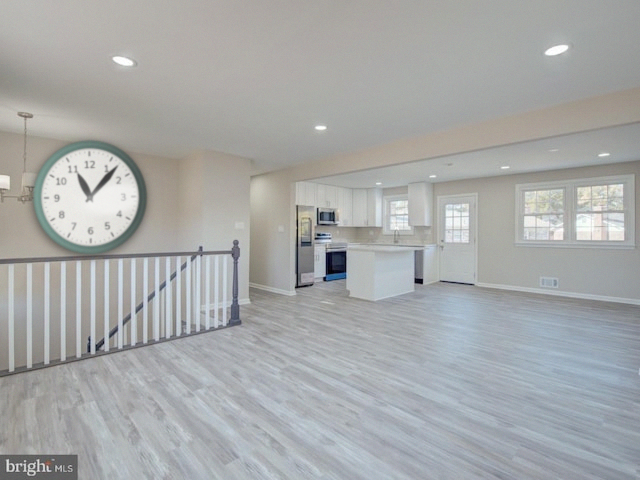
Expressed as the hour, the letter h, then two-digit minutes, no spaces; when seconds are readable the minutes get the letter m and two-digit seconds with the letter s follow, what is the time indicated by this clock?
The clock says 11h07
